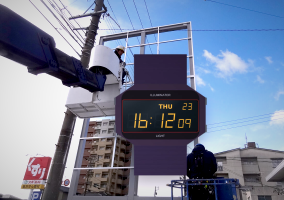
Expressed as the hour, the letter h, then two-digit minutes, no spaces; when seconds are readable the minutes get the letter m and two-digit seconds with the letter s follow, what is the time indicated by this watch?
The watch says 16h12m09s
